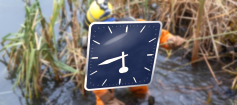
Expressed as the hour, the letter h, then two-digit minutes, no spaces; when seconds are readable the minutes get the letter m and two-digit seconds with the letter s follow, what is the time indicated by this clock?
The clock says 5h42
